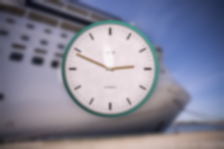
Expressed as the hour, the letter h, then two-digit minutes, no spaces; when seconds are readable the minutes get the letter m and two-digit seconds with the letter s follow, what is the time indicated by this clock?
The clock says 2h49
